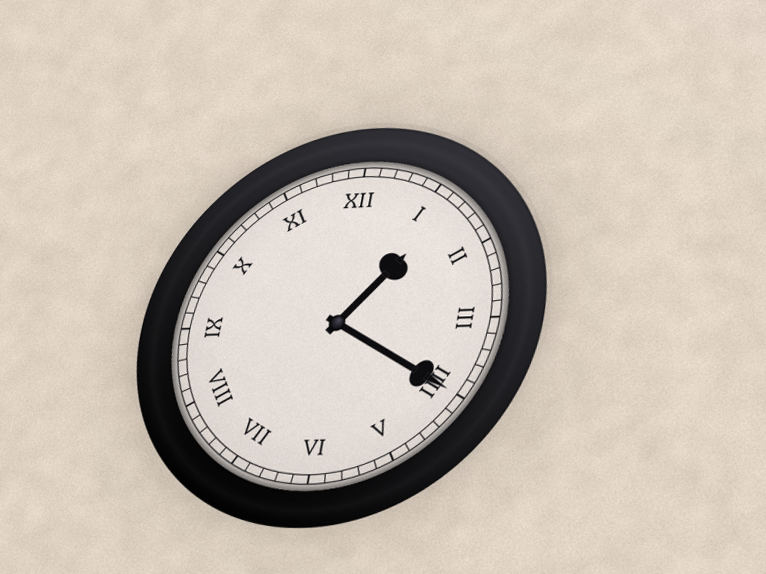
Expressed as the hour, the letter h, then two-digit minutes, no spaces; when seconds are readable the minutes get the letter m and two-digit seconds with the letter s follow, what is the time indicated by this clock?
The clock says 1h20
